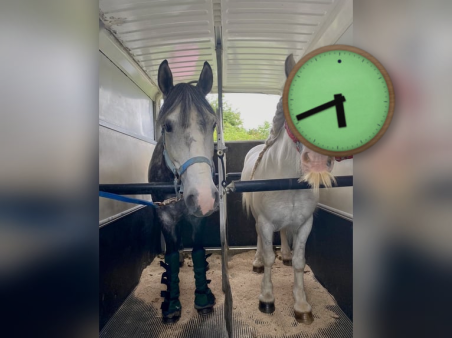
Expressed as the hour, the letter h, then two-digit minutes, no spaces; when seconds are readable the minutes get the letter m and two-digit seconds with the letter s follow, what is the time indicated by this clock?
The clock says 5h41
